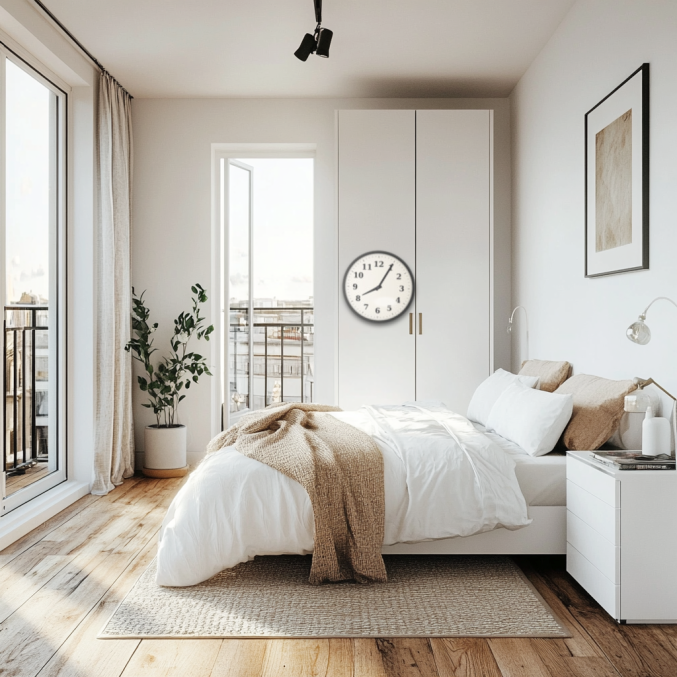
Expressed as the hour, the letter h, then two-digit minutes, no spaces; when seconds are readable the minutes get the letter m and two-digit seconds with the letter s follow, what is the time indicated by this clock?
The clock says 8h05
